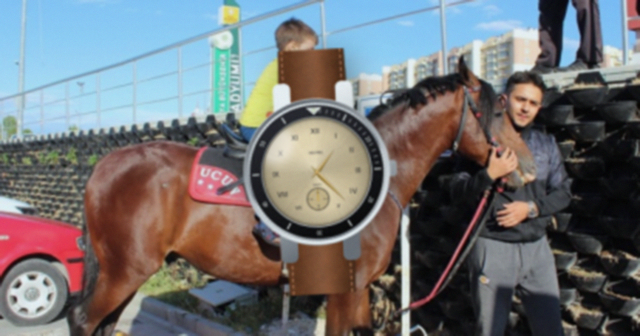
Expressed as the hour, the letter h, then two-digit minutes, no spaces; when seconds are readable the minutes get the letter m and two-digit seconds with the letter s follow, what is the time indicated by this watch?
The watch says 1h23
